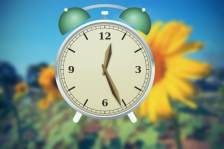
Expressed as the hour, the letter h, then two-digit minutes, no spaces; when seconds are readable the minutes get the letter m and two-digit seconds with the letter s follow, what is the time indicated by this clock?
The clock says 12h26
